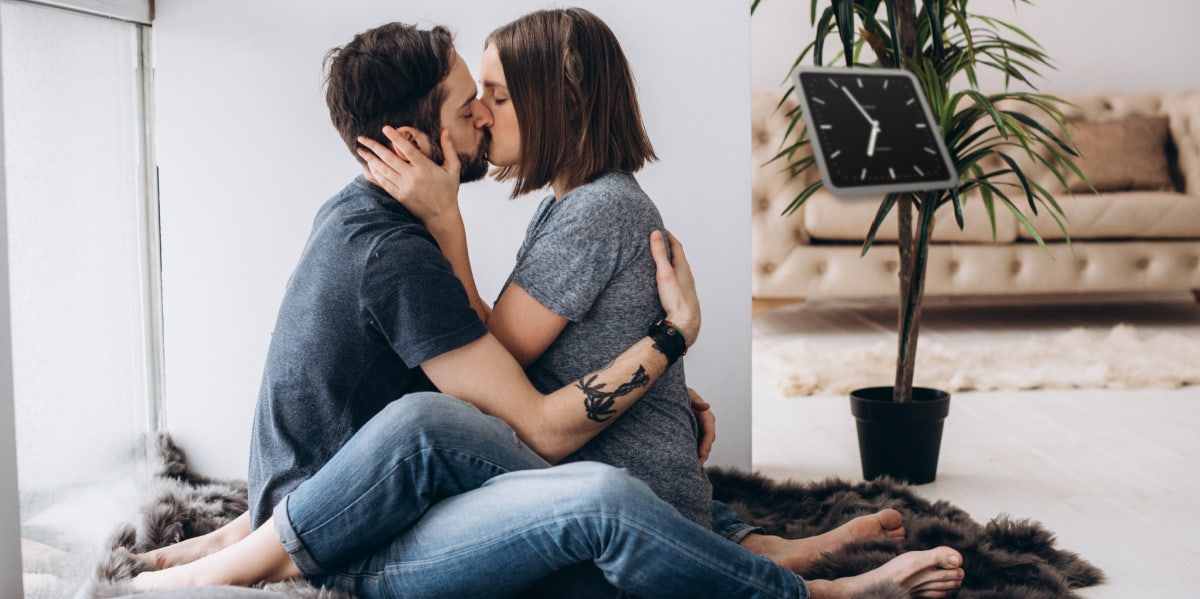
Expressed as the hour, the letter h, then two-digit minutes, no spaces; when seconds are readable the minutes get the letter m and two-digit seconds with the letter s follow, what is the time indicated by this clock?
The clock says 6h56
